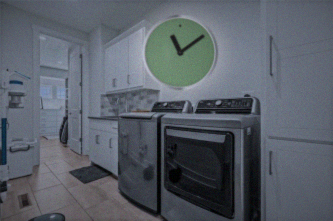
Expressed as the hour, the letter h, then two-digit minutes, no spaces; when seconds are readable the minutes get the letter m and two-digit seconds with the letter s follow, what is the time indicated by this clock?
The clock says 11h09
